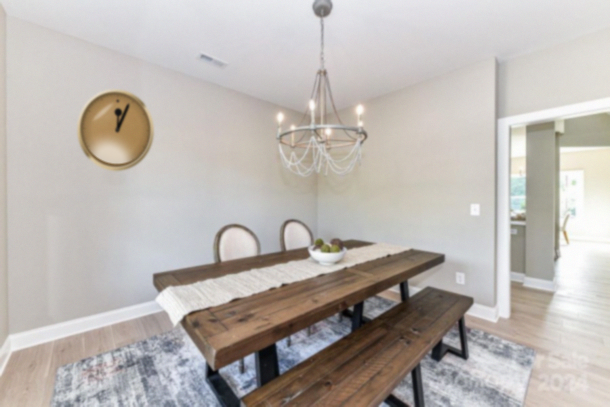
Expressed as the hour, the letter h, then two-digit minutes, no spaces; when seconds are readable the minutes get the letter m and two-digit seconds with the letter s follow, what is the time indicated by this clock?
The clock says 12h04
